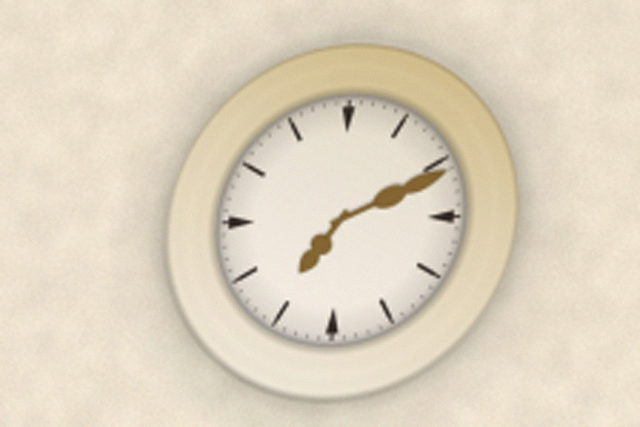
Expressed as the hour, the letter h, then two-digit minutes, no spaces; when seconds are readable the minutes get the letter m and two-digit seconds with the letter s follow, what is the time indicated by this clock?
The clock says 7h11
